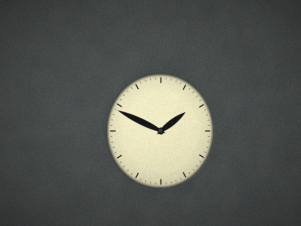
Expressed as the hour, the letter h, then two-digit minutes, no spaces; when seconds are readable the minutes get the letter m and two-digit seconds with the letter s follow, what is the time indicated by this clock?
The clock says 1h49
